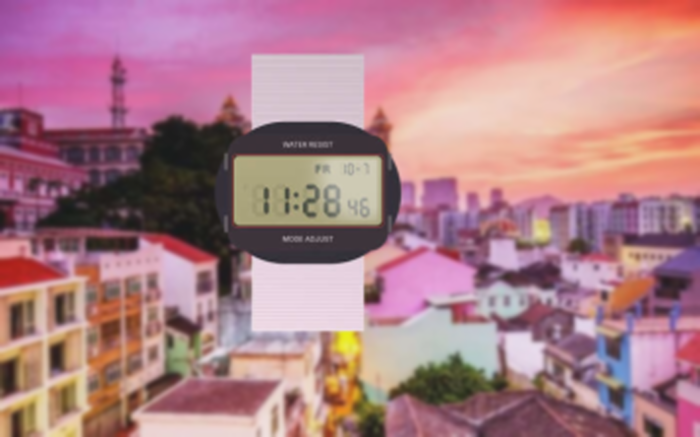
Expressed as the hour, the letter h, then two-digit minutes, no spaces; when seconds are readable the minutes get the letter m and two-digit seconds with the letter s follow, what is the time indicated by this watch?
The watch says 11h28m46s
